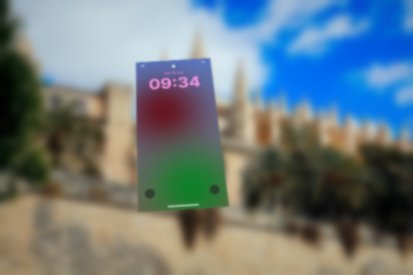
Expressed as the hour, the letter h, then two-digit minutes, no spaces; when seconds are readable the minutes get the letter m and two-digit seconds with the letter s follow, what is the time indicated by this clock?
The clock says 9h34
